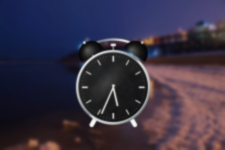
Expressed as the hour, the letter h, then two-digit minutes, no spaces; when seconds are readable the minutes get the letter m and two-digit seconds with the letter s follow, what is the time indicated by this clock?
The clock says 5h34
